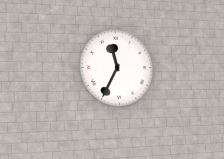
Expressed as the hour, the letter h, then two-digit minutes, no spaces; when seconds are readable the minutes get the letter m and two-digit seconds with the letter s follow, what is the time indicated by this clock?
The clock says 11h35
